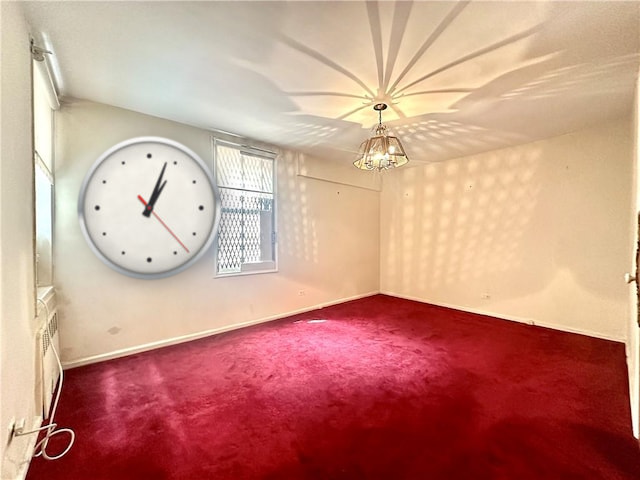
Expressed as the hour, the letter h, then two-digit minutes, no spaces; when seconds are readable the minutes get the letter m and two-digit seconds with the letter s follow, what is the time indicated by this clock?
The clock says 1h03m23s
